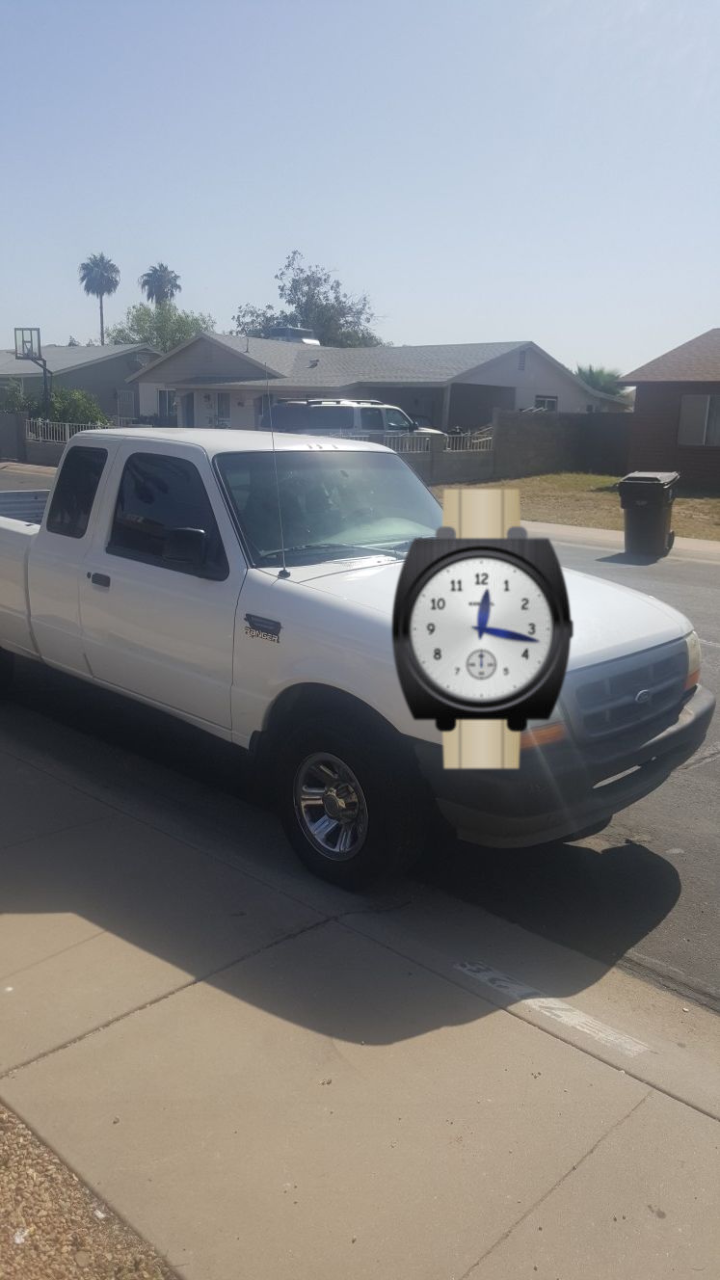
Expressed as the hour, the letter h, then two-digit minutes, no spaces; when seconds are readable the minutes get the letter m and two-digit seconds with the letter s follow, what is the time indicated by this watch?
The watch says 12h17
